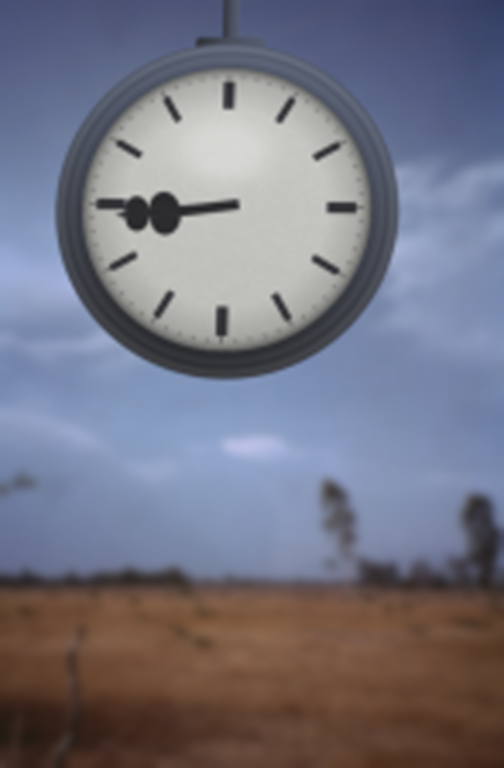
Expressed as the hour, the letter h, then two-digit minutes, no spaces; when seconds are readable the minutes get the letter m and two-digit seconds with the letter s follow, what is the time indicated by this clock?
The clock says 8h44
